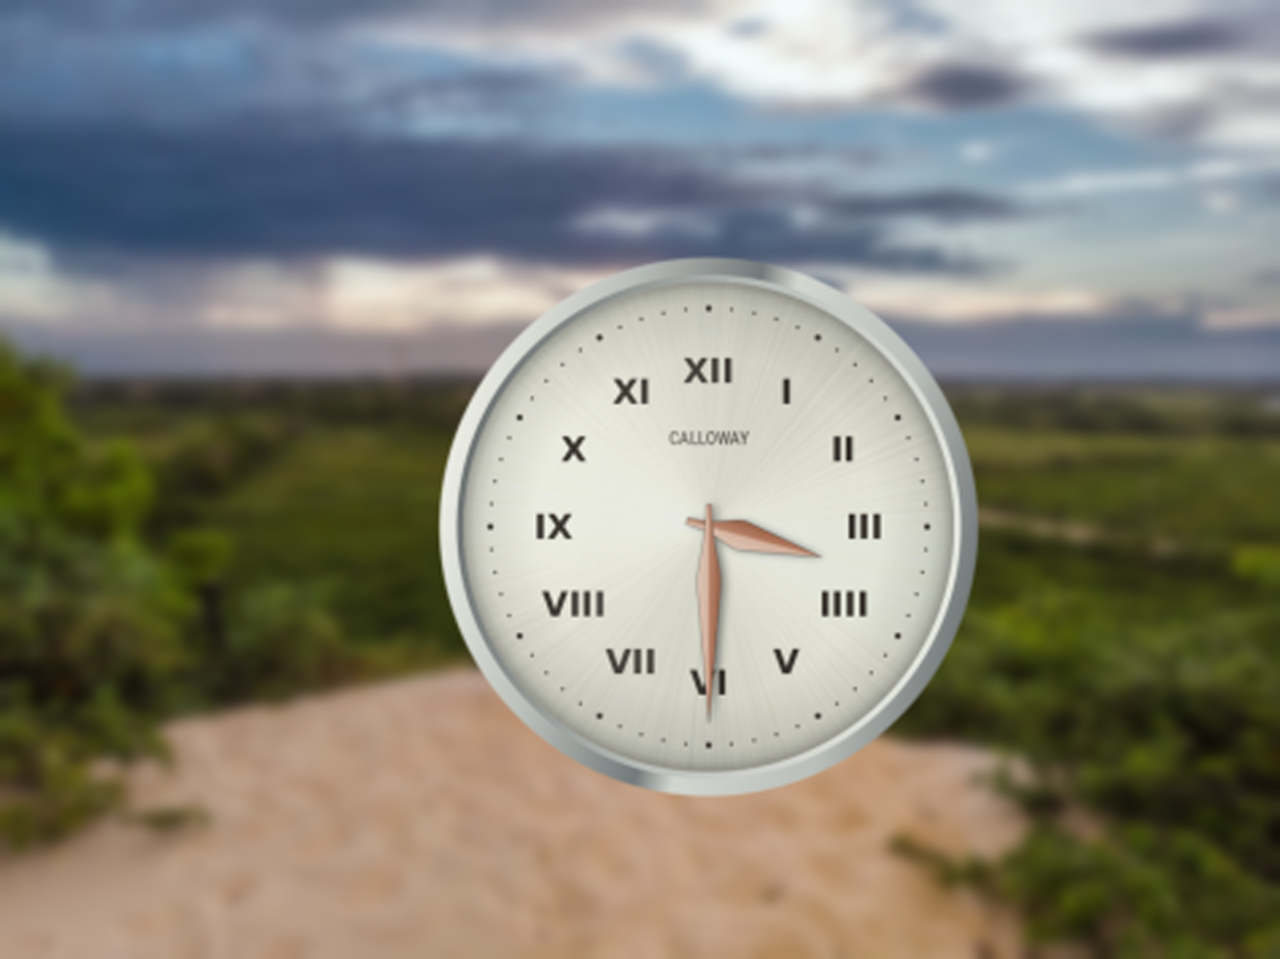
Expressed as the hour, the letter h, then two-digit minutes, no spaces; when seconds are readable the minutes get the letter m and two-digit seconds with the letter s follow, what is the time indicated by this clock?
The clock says 3h30
